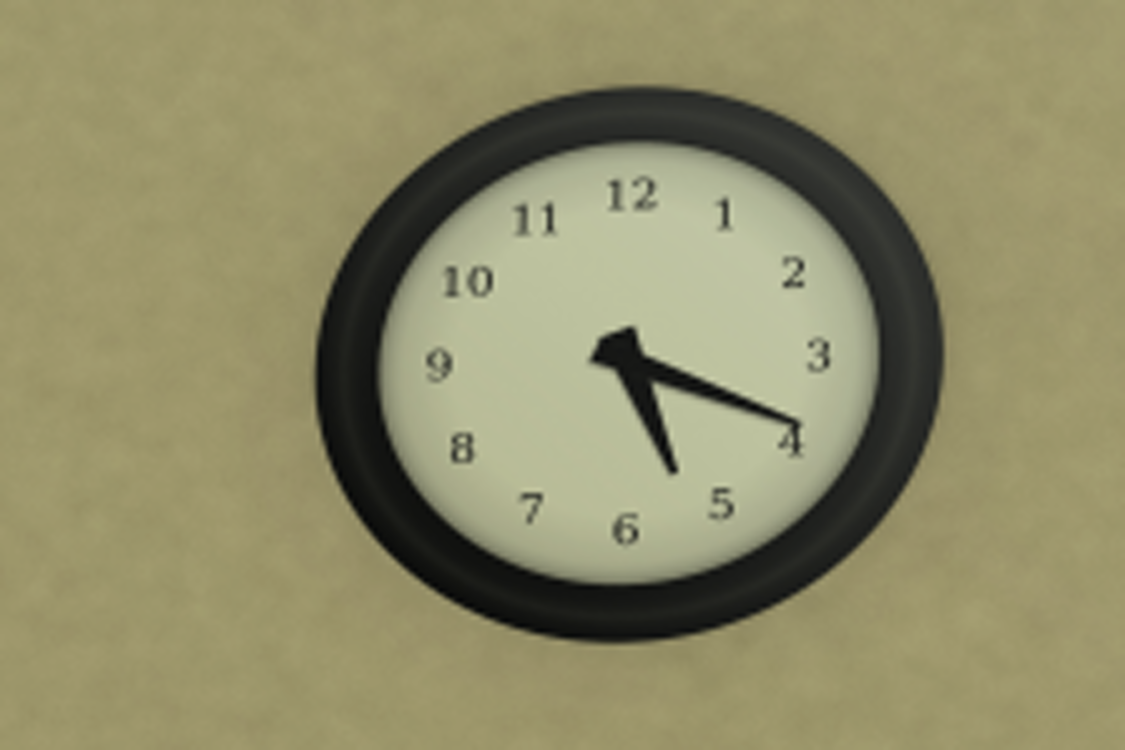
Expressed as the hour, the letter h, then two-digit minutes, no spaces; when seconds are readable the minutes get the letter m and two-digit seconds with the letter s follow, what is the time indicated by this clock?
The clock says 5h19
